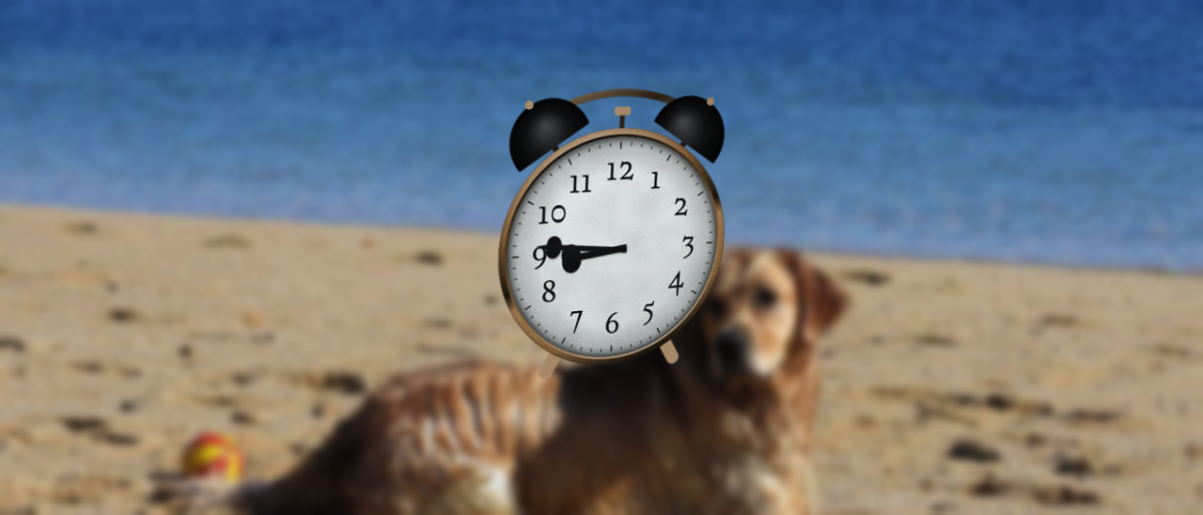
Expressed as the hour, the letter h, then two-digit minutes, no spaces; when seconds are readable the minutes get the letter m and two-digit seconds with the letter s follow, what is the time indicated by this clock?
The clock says 8h46
